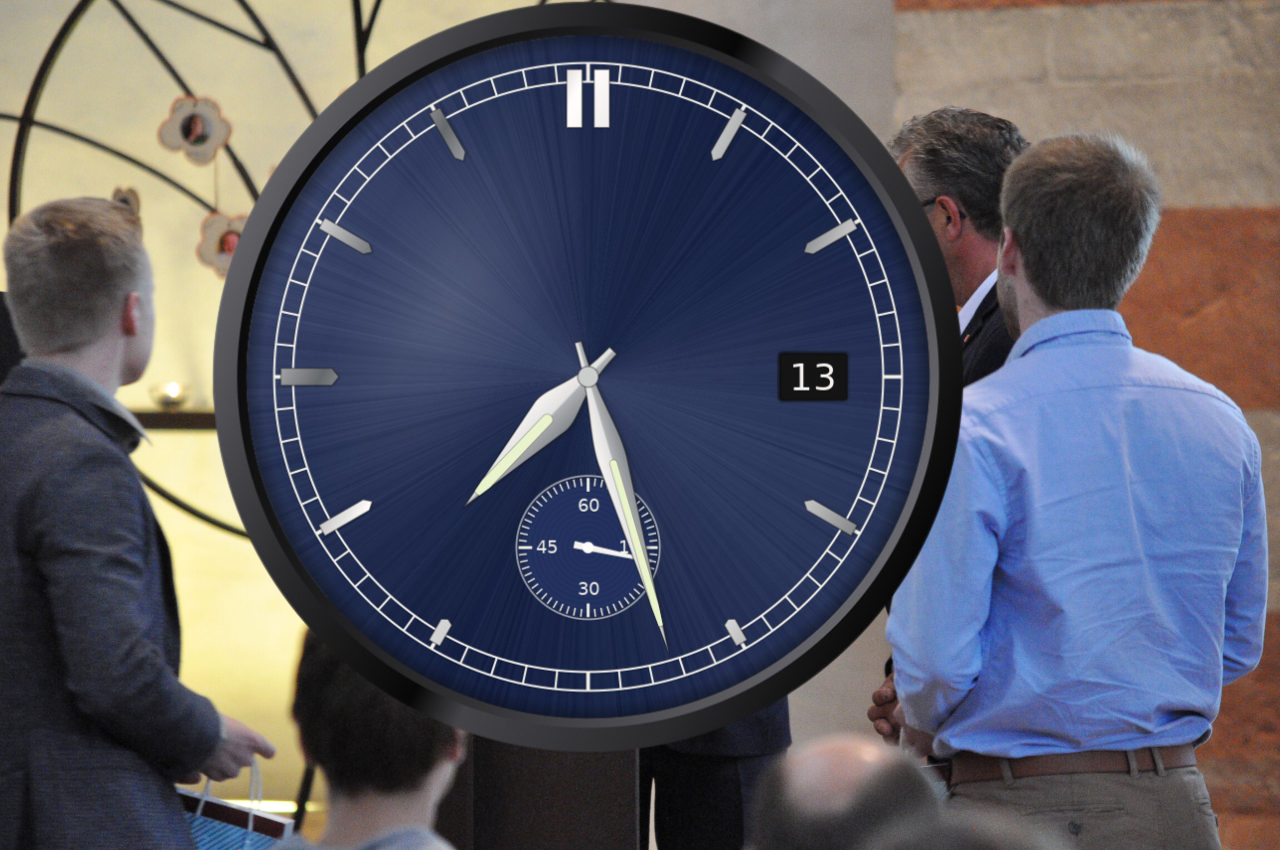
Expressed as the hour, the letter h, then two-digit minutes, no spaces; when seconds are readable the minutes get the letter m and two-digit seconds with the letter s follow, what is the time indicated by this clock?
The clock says 7h27m17s
